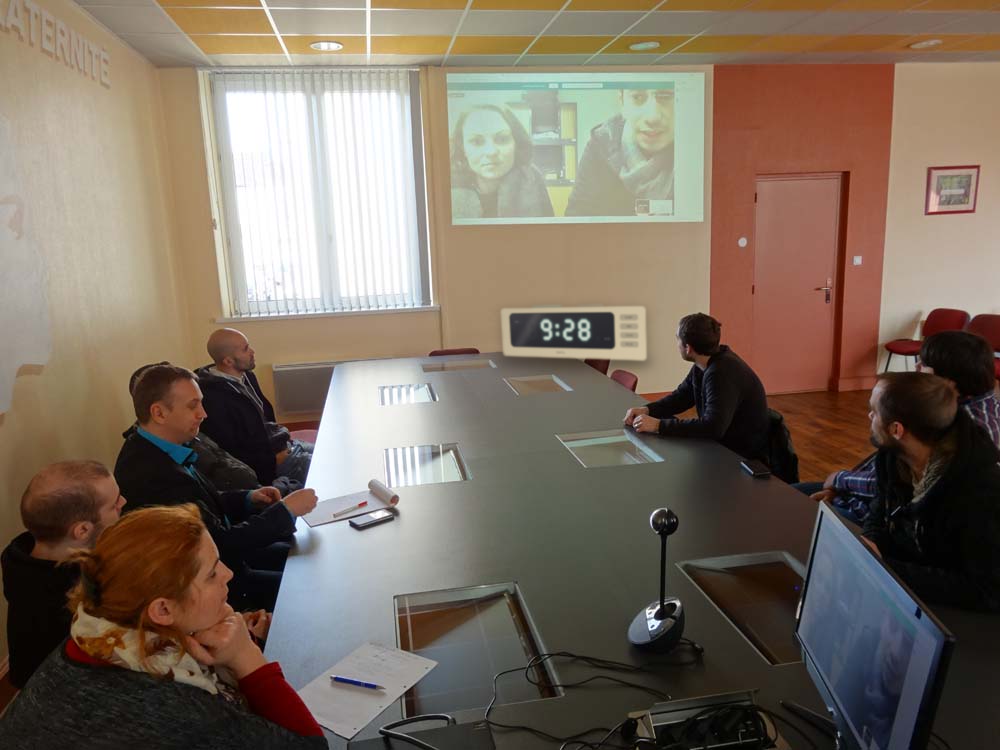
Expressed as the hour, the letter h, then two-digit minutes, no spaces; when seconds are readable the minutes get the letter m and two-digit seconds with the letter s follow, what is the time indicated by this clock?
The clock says 9h28
